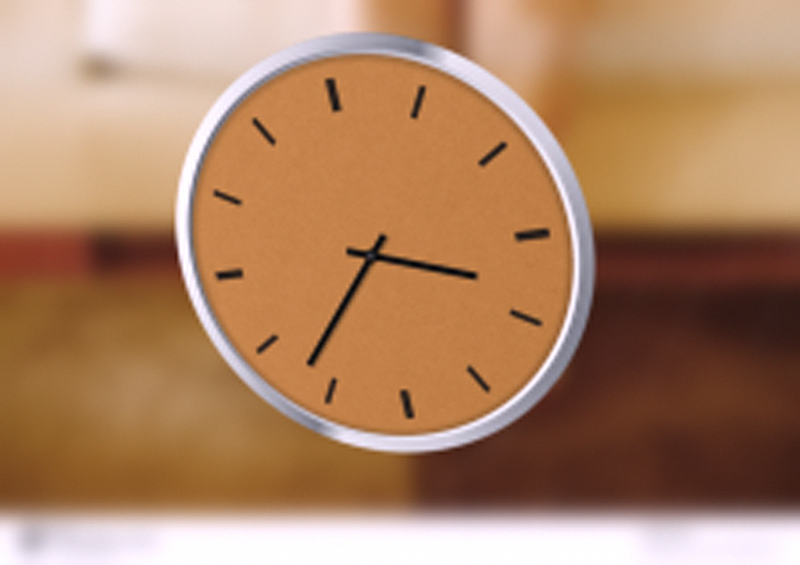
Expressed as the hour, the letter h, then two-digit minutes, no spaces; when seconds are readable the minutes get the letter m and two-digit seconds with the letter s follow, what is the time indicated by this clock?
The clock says 3h37
